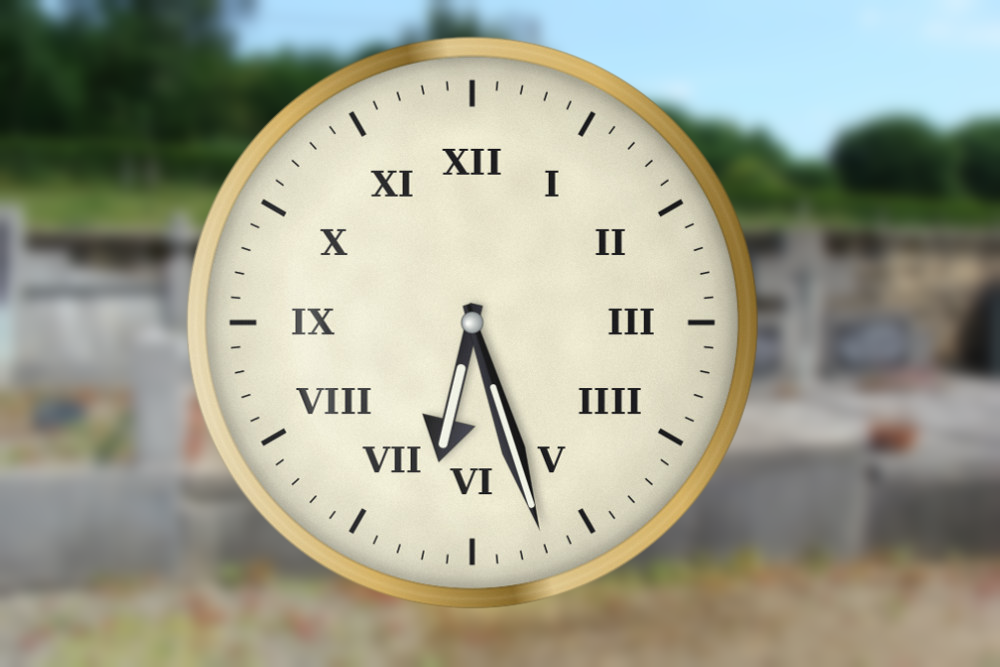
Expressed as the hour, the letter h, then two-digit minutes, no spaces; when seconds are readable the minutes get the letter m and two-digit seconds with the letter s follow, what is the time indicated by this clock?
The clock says 6h27
